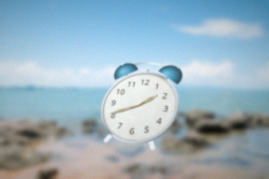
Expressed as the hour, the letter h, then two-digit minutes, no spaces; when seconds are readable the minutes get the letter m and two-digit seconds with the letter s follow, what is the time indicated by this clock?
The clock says 1h41
